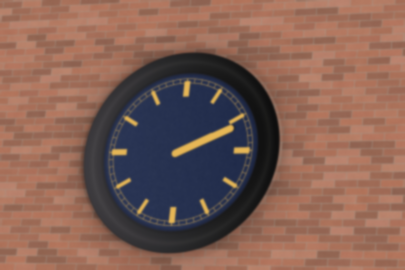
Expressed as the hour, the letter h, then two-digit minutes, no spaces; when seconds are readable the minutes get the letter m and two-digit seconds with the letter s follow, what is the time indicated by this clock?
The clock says 2h11
